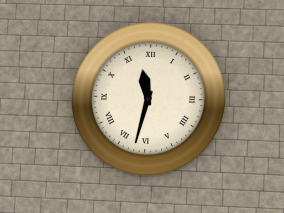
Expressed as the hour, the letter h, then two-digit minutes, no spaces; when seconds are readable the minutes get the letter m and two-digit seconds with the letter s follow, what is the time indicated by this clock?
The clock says 11h32
